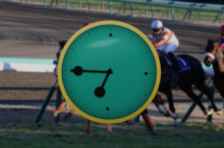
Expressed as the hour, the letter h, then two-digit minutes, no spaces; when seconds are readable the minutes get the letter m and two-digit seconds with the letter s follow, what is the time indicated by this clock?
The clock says 6h45
